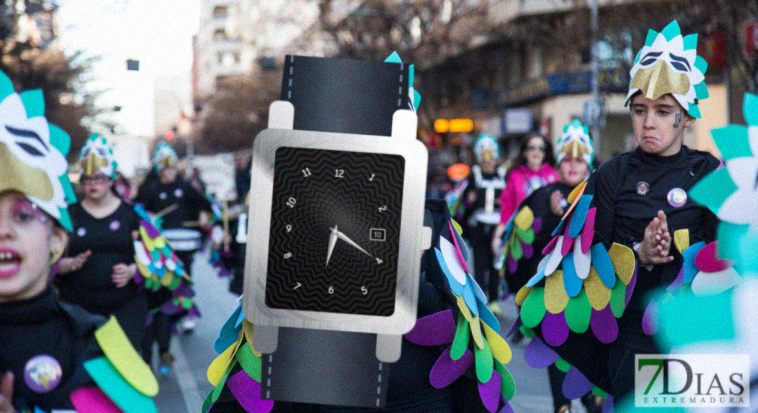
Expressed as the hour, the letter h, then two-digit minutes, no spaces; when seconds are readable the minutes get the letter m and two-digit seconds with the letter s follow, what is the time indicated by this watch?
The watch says 6h20
